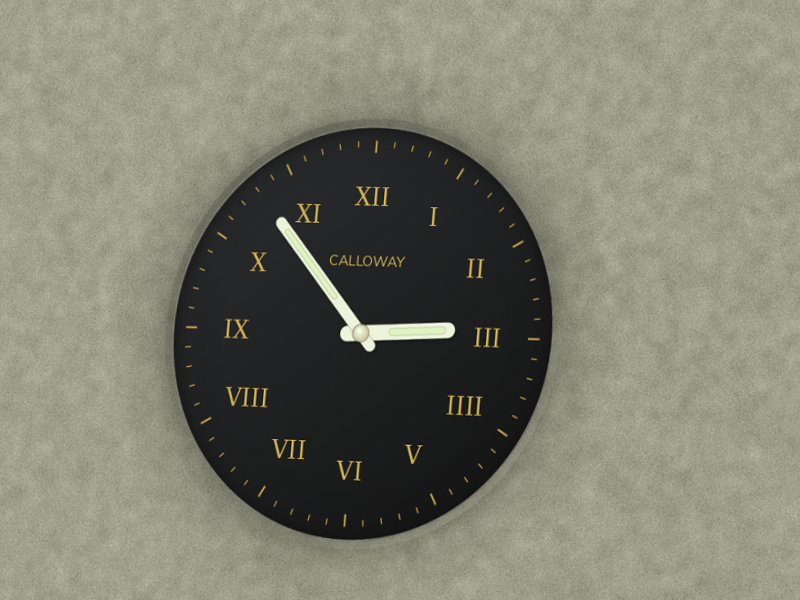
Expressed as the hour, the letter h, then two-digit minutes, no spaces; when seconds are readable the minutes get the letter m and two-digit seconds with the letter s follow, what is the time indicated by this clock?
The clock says 2h53
